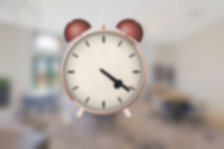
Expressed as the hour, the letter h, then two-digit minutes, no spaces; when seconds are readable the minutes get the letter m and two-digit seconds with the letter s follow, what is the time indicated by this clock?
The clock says 4h21
